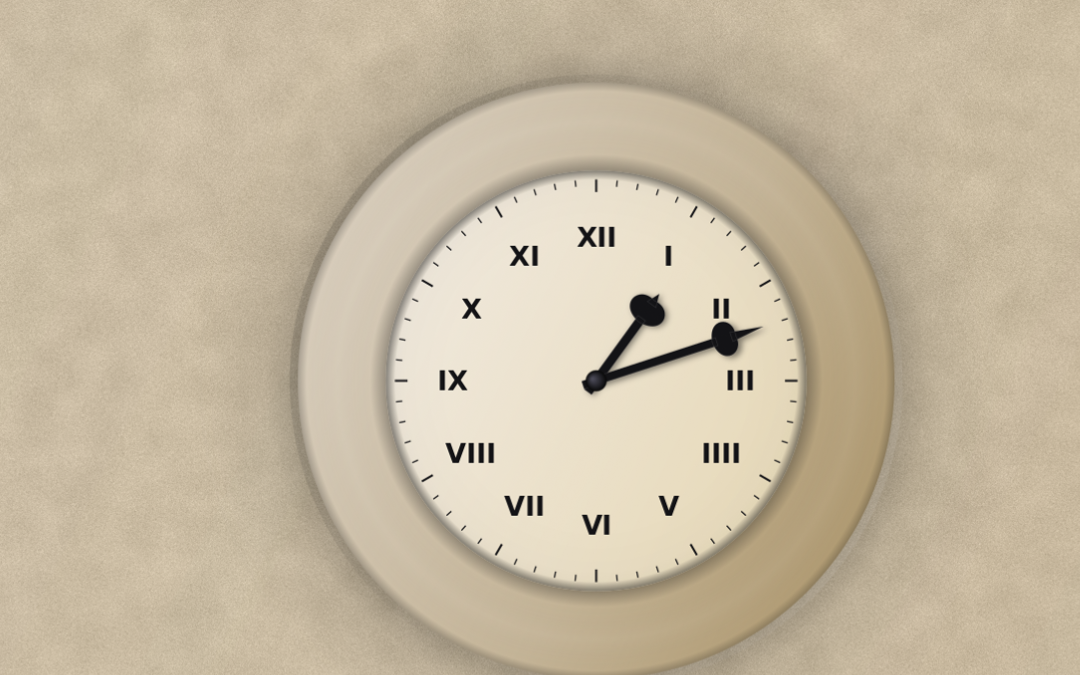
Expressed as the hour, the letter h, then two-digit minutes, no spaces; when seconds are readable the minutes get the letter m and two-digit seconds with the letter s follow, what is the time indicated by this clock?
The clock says 1h12
